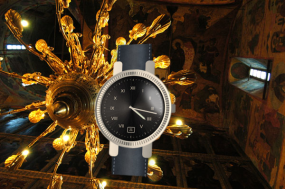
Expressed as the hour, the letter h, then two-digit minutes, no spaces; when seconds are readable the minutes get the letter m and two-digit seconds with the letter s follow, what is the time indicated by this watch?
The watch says 4h17
